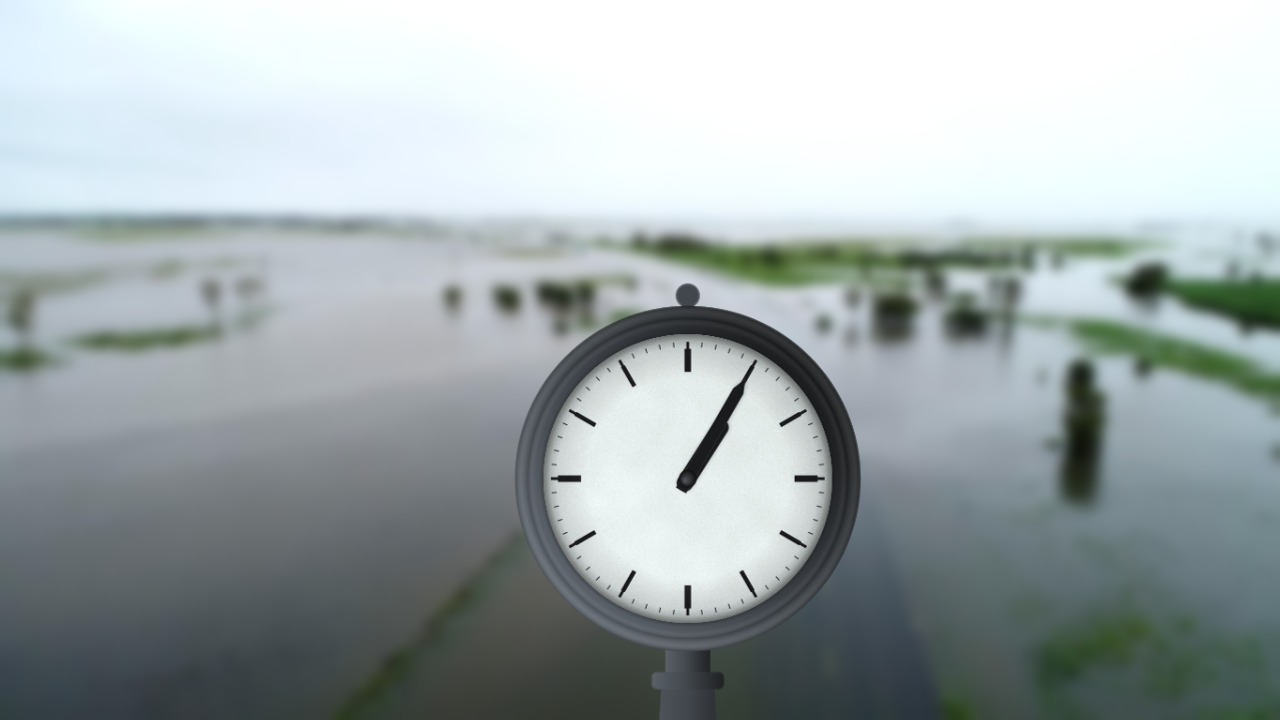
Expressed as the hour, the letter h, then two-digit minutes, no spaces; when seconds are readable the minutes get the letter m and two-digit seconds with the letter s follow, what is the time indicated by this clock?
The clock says 1h05
